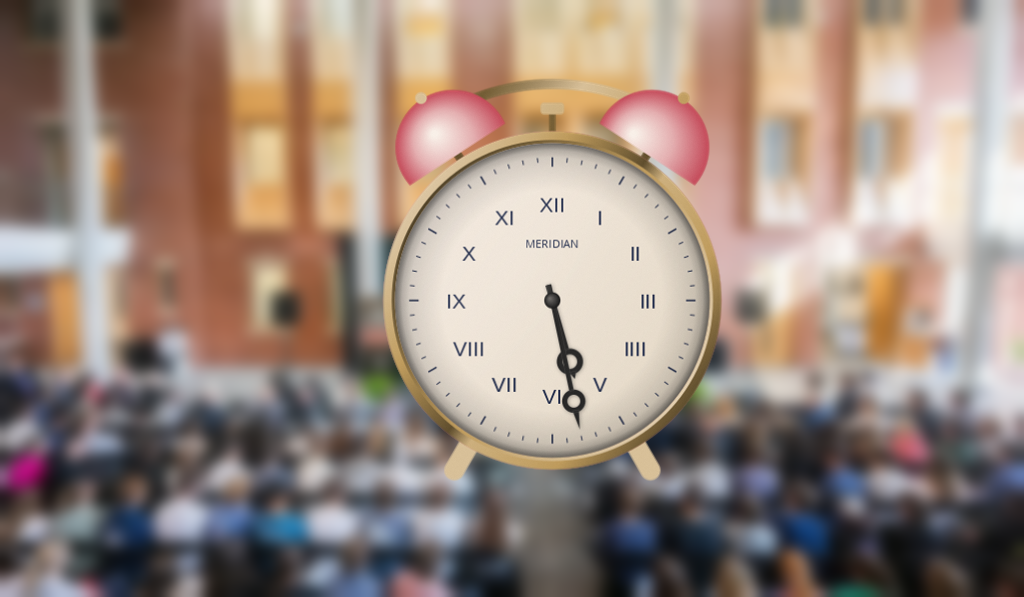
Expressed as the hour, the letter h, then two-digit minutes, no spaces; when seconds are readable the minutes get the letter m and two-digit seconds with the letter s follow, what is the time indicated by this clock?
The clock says 5h28
